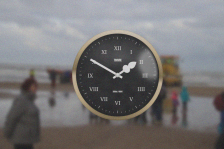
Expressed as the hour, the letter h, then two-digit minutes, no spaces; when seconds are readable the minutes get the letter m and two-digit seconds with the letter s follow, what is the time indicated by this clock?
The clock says 1h50
